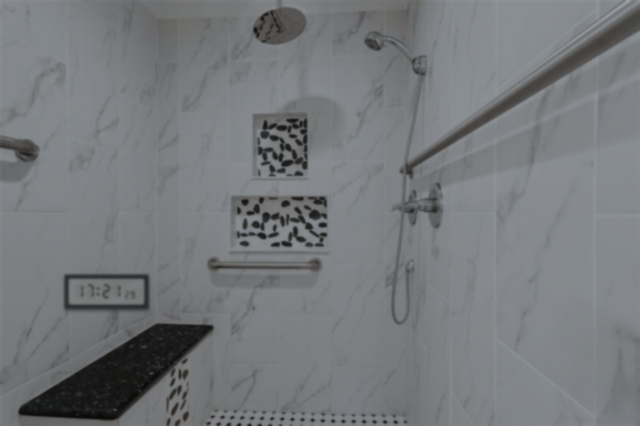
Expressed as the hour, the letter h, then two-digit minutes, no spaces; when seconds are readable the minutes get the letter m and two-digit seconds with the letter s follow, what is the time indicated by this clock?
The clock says 17h21
